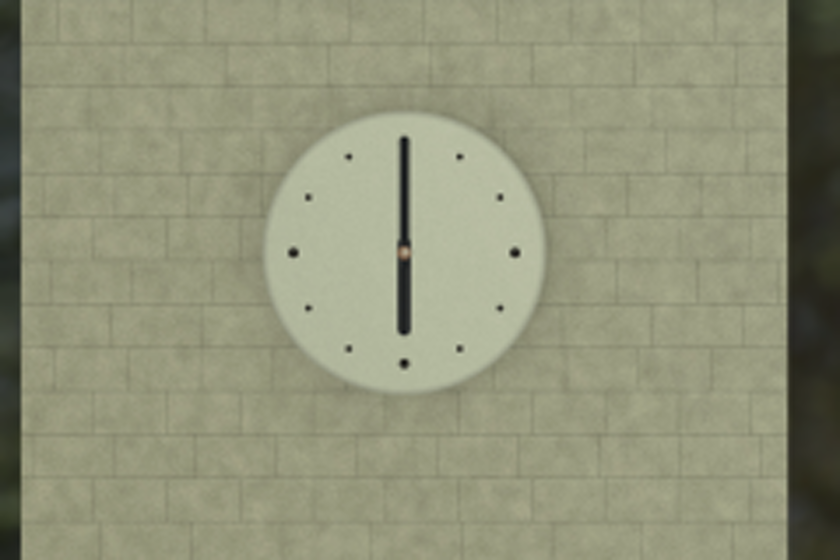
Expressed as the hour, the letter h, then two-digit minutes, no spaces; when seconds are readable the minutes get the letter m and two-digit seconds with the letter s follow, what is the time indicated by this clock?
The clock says 6h00
